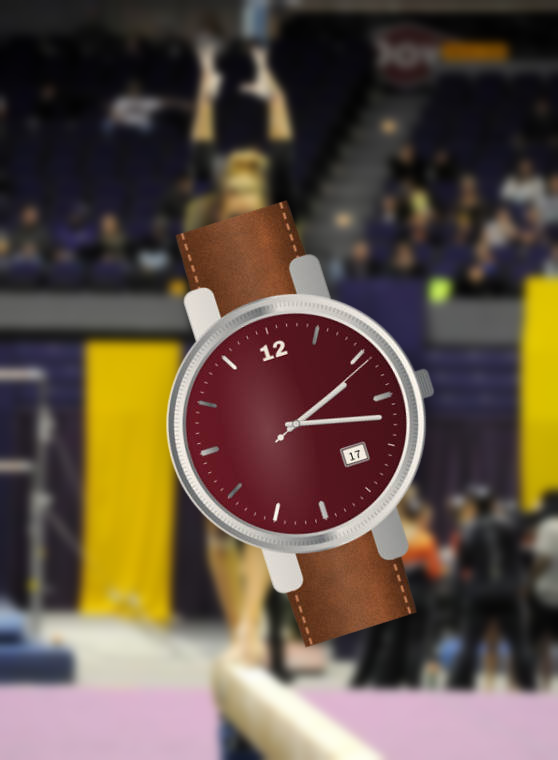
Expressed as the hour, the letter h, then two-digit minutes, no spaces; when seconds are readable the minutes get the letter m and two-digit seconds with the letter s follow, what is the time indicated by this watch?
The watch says 2h17m11s
